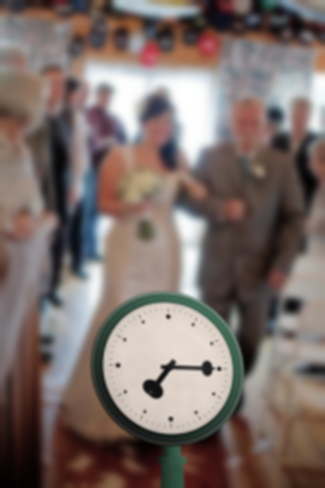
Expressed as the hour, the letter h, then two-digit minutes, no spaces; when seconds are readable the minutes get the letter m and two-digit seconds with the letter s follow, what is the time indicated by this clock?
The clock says 7h15
